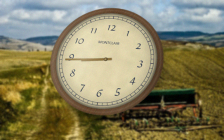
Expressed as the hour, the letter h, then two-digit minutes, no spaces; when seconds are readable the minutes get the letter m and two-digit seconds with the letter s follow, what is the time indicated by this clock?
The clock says 8h44
